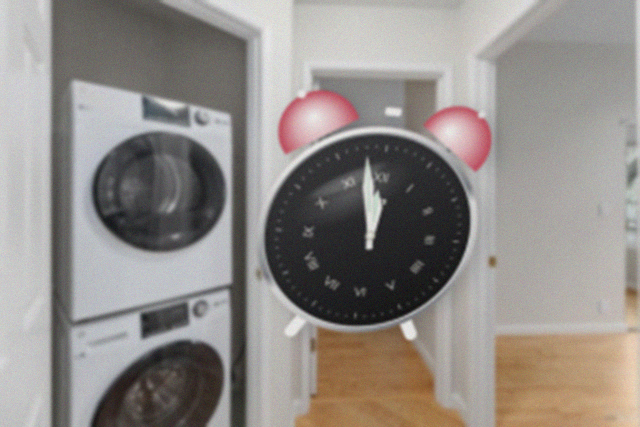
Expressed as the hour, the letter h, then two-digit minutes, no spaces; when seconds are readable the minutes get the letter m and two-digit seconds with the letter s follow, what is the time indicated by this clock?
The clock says 11h58
